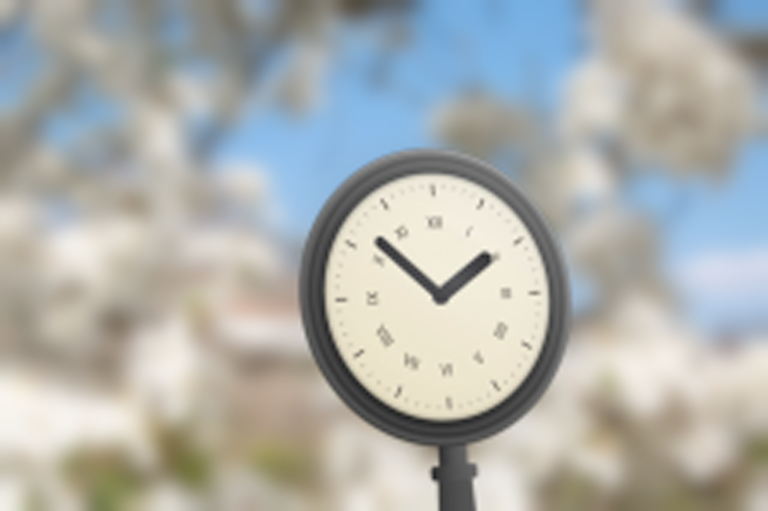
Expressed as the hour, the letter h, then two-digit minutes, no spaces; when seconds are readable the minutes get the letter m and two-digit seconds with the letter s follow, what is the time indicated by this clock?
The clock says 1h52
